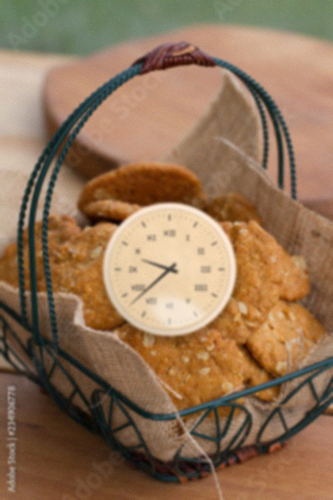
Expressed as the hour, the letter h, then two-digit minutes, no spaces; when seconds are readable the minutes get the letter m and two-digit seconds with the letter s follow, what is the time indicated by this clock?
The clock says 9h38
